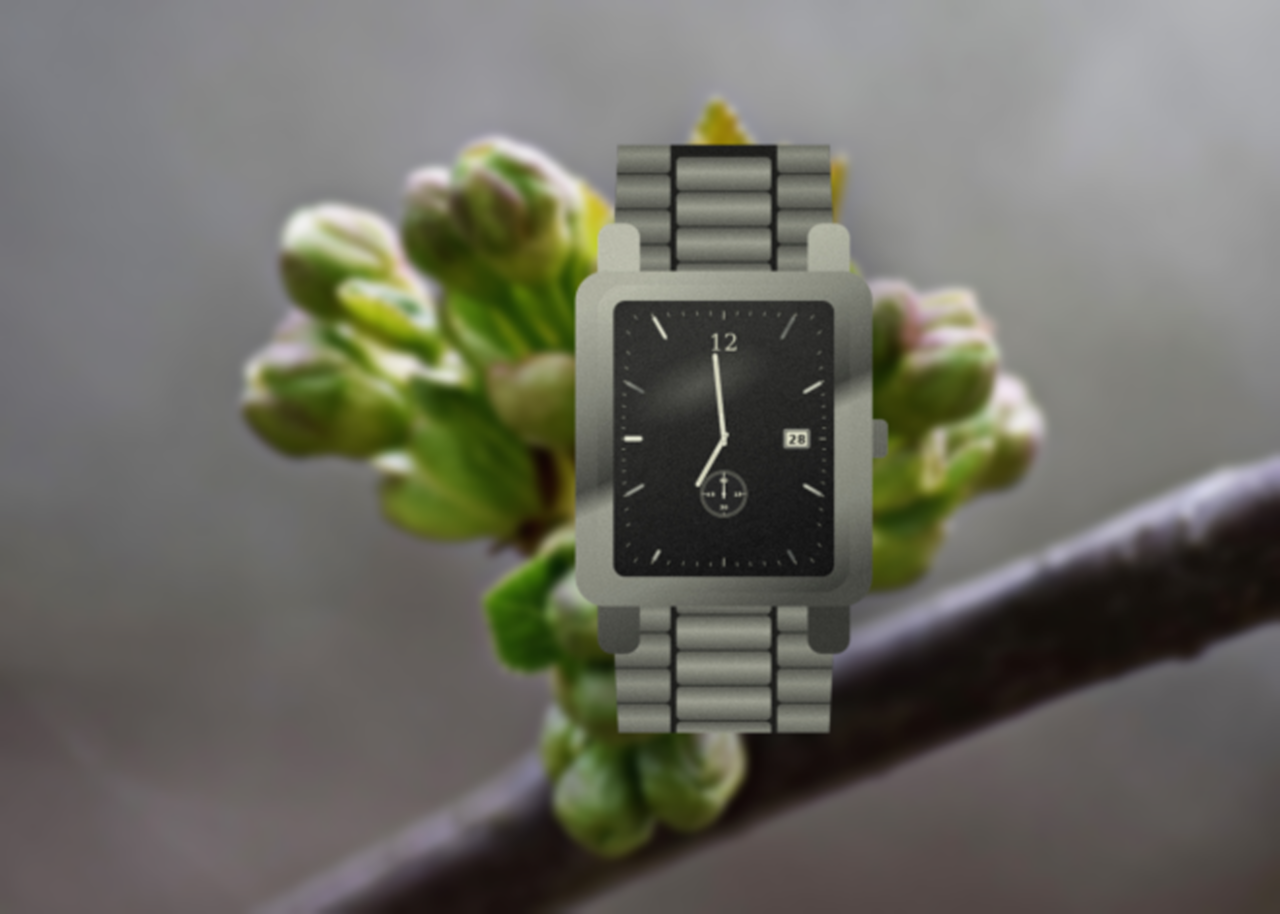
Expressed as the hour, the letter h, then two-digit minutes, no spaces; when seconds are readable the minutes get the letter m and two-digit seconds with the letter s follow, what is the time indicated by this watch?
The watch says 6h59
